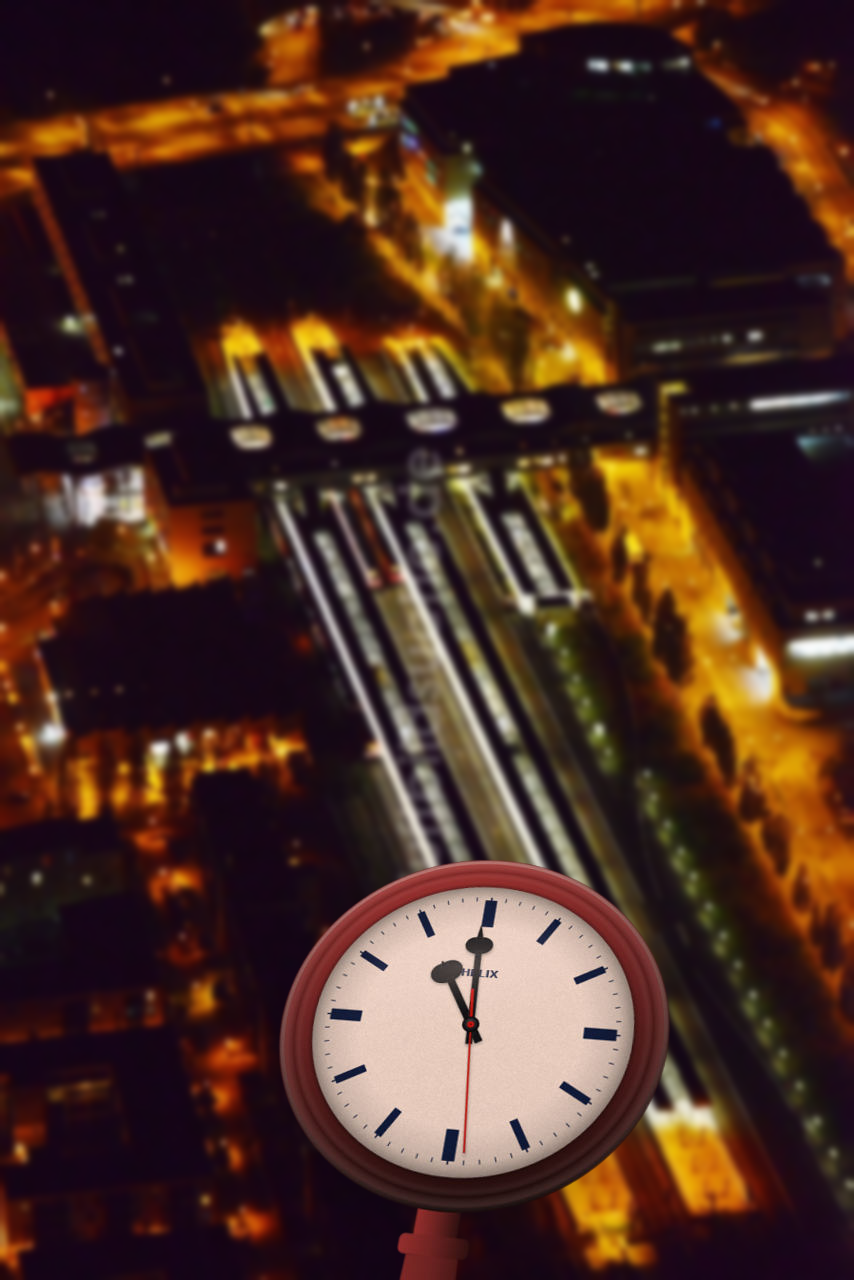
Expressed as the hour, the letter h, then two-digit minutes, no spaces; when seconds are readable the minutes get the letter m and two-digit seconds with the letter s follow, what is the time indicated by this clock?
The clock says 10h59m29s
